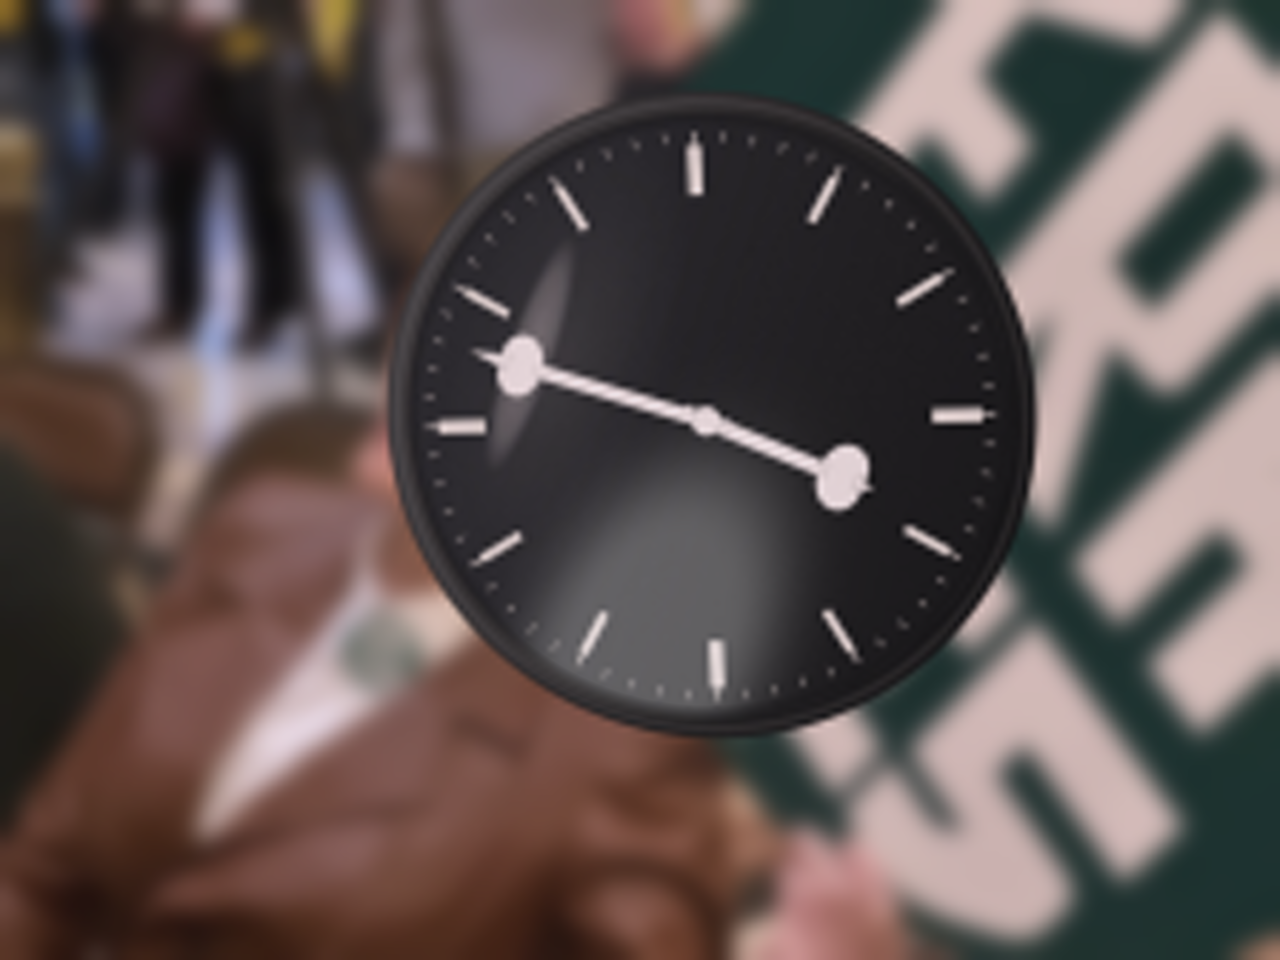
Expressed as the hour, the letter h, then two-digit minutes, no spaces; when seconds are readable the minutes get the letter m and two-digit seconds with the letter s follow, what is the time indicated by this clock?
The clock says 3h48
